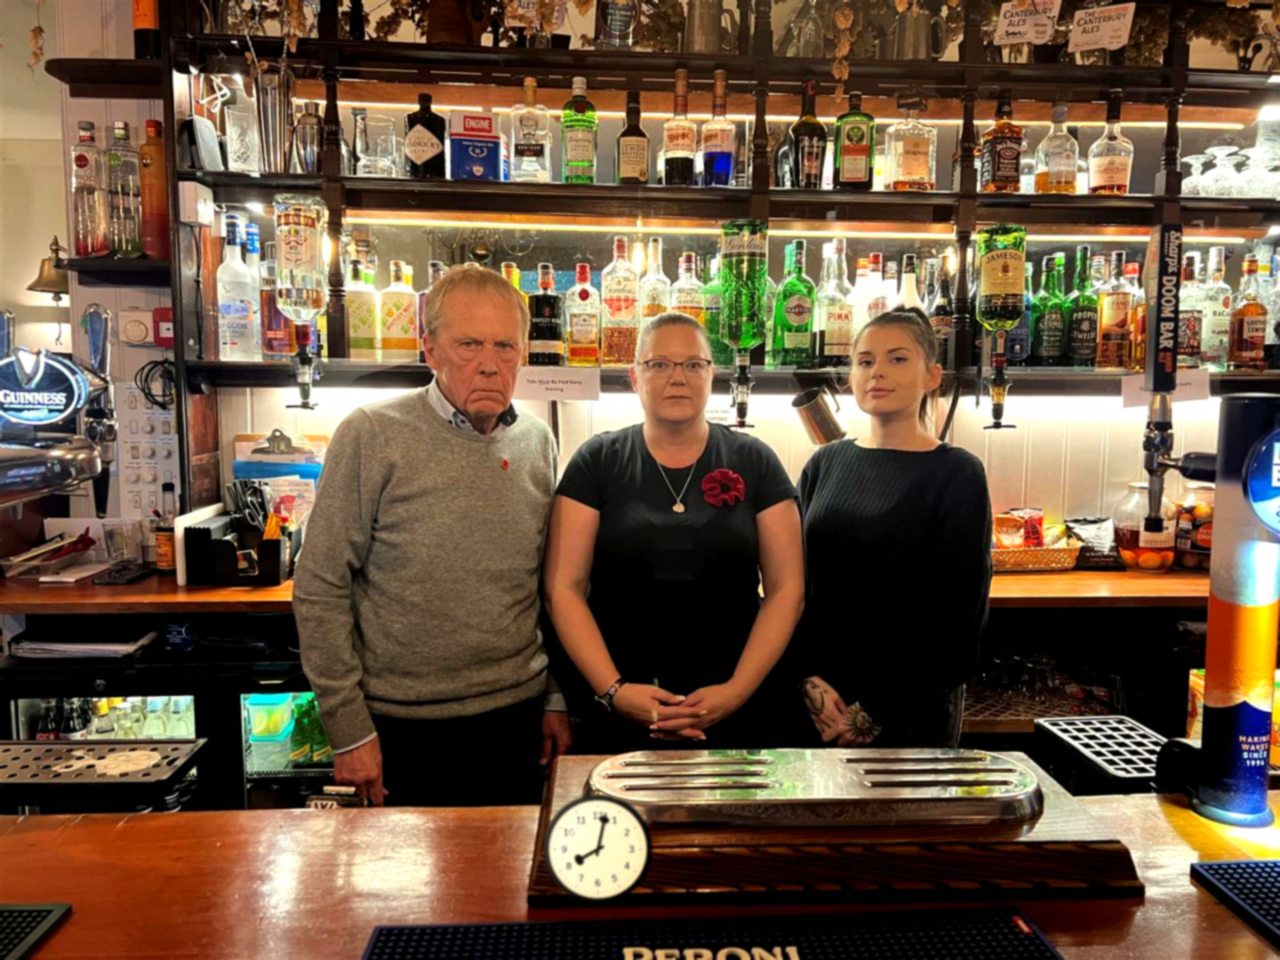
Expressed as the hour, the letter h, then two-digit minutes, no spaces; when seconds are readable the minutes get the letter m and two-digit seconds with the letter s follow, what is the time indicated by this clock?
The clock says 8h02
